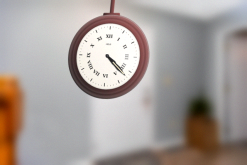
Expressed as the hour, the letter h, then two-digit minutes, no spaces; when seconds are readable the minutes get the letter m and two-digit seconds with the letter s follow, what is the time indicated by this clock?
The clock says 4h22
